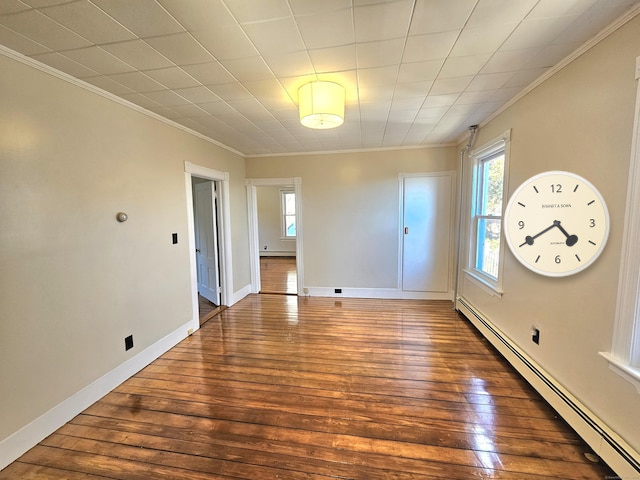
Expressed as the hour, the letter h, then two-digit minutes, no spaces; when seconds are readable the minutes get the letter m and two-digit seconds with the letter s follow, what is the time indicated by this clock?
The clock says 4h40
